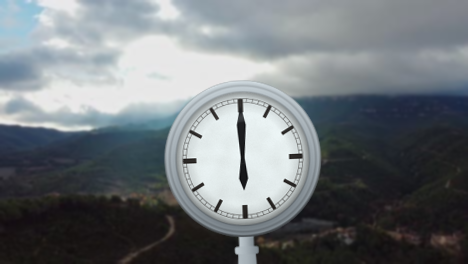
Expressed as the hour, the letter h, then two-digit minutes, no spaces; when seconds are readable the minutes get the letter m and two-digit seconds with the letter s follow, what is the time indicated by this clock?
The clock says 6h00
